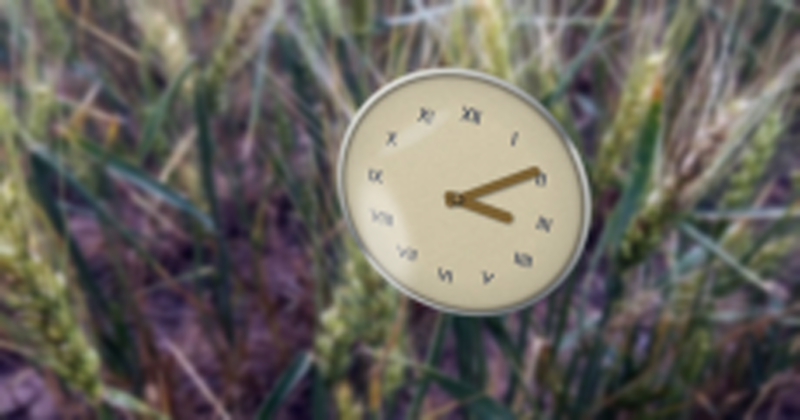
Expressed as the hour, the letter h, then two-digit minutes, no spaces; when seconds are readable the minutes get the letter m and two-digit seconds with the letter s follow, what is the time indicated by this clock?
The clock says 3h09
